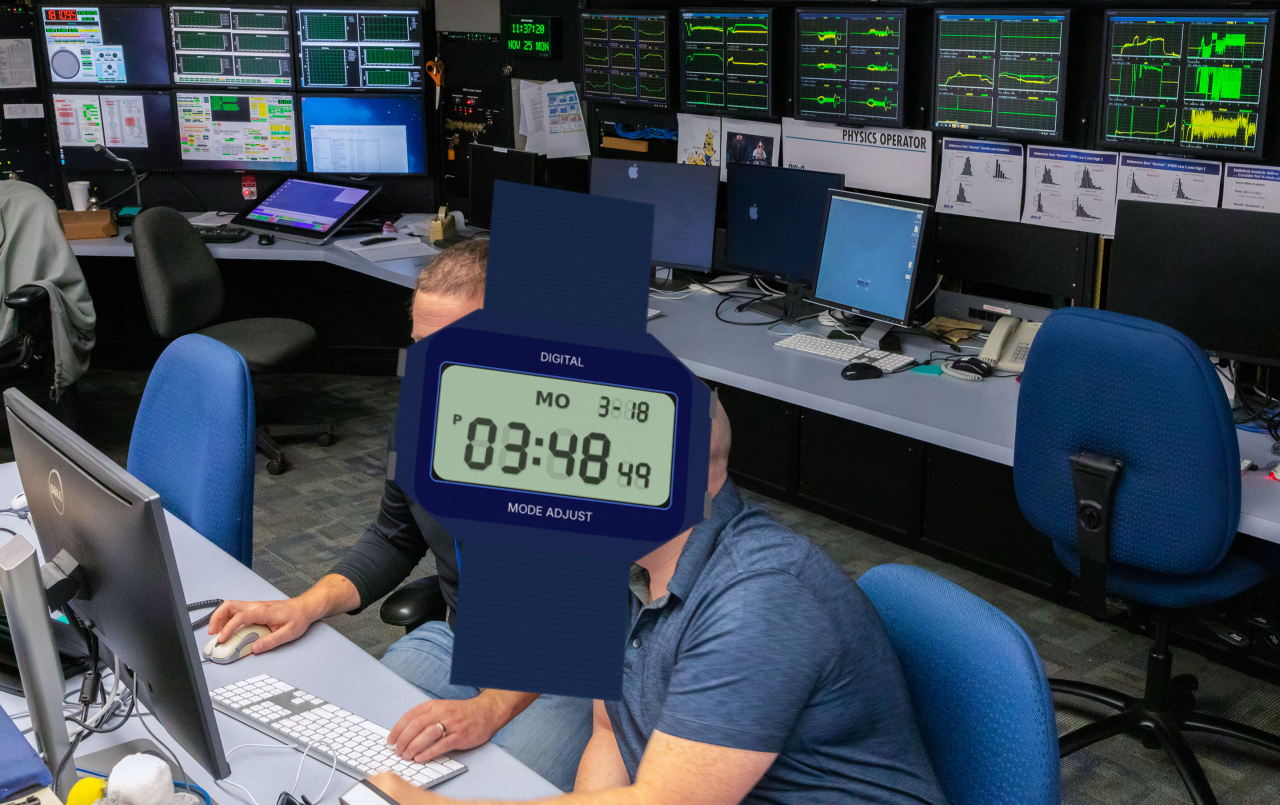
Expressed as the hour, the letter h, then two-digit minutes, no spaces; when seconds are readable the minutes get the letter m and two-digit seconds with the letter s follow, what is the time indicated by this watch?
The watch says 3h48m49s
